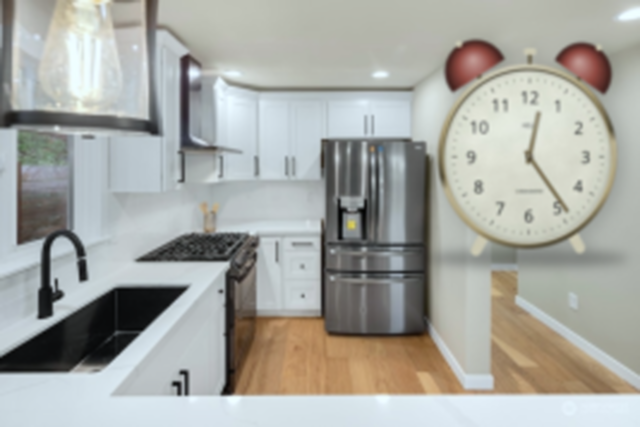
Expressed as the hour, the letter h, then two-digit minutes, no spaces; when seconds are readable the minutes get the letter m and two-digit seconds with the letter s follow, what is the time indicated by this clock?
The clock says 12h24
